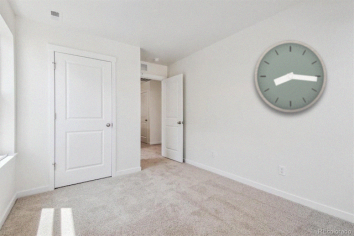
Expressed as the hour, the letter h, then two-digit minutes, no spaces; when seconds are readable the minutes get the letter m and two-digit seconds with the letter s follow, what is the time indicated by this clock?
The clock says 8h16
